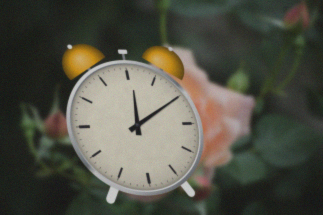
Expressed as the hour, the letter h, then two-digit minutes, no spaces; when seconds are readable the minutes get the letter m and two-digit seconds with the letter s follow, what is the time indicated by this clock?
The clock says 12h10
